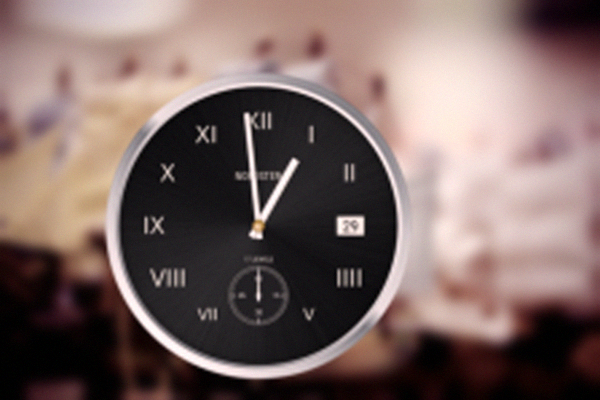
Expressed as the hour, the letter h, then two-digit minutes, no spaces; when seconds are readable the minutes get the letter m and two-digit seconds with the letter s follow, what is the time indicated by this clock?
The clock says 12h59
